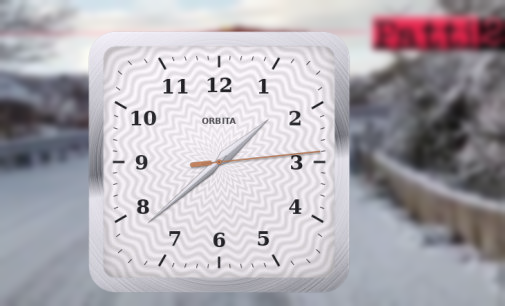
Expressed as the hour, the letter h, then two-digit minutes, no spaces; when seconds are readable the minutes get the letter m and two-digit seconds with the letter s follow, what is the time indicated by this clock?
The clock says 1h38m14s
